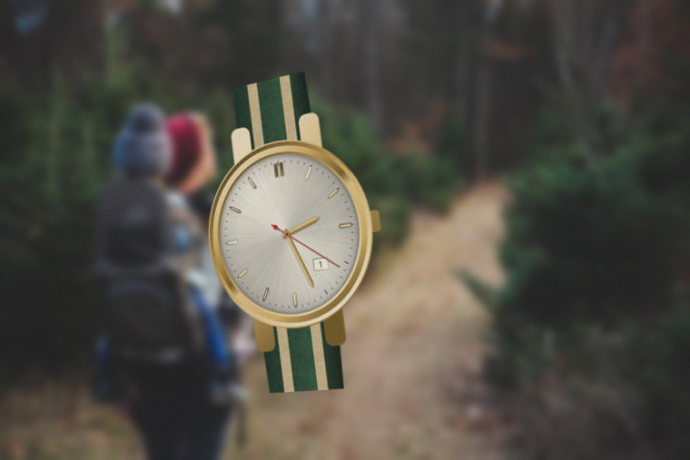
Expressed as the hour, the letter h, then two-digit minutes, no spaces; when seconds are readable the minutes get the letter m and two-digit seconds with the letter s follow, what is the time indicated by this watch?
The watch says 2h26m21s
